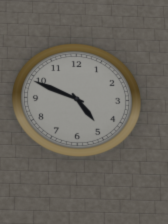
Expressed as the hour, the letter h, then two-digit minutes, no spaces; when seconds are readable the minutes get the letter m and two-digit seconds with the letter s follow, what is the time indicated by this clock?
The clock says 4h49
